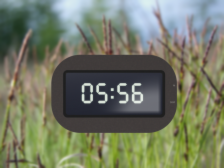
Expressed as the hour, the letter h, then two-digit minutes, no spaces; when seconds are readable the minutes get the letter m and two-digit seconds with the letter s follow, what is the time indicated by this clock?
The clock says 5h56
